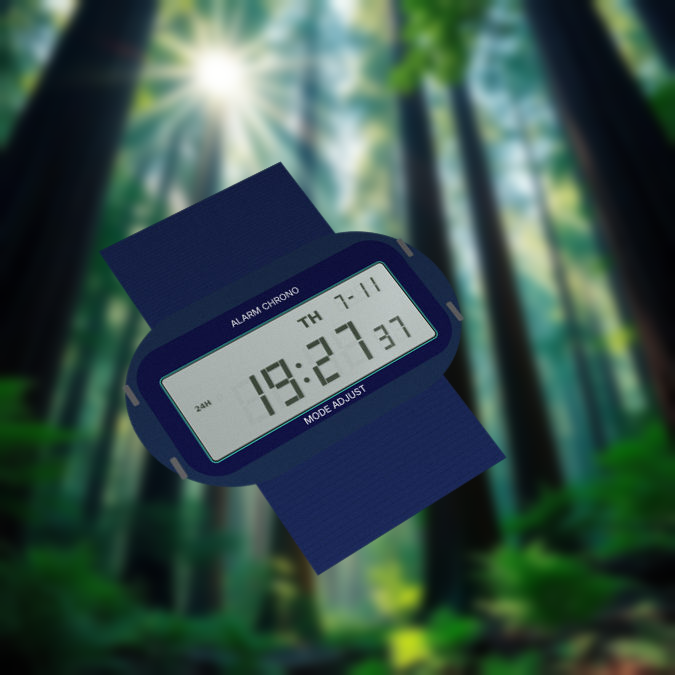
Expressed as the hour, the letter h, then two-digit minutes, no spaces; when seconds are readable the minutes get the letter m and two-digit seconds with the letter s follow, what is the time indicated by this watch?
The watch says 19h27m37s
